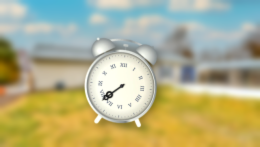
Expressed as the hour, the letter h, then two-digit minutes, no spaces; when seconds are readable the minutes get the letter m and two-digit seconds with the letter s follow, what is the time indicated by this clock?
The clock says 7h38
